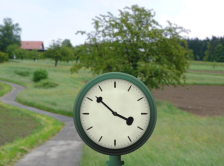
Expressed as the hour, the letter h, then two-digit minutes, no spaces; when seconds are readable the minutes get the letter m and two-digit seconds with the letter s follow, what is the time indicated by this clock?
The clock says 3h52
